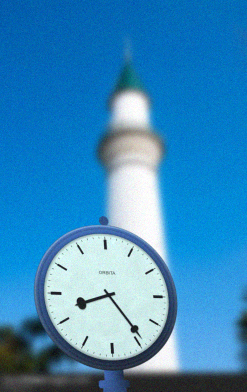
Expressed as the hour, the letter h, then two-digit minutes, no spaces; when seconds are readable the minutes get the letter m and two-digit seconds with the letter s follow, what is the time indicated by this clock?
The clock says 8h24
